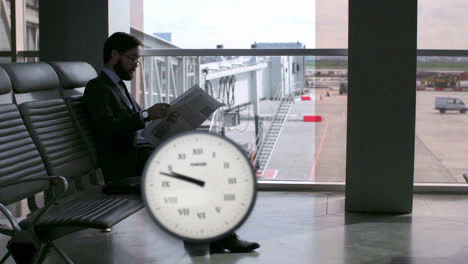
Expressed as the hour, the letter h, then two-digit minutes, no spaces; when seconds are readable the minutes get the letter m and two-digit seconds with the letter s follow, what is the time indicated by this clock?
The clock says 9h48
